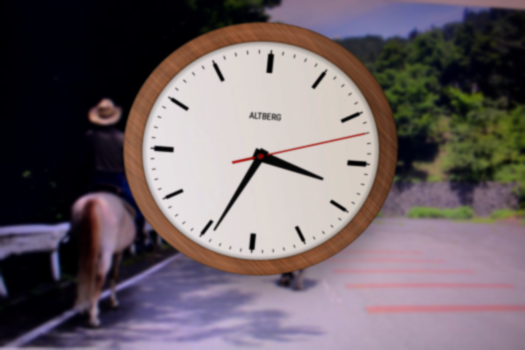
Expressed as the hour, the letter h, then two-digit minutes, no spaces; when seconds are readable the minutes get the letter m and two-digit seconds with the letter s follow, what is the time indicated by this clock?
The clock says 3h34m12s
